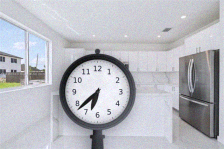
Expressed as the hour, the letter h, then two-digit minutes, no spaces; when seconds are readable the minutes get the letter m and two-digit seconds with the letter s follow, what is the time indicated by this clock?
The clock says 6h38
